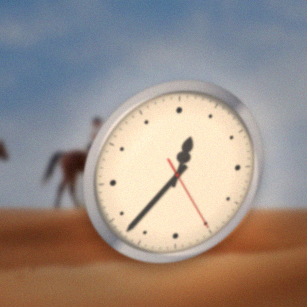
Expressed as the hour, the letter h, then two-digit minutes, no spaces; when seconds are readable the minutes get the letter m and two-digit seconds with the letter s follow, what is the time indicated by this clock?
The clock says 12h37m25s
